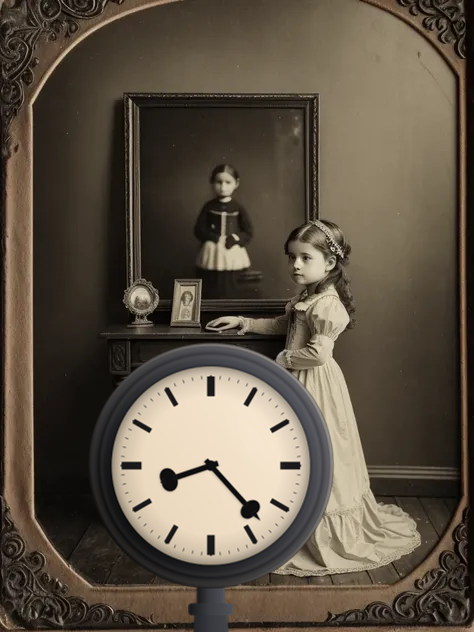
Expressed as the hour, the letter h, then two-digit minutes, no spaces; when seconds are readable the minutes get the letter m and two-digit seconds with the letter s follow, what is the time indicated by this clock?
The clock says 8h23
